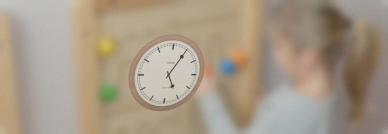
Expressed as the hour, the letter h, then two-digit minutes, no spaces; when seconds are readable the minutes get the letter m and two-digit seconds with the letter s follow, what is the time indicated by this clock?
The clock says 5h05
